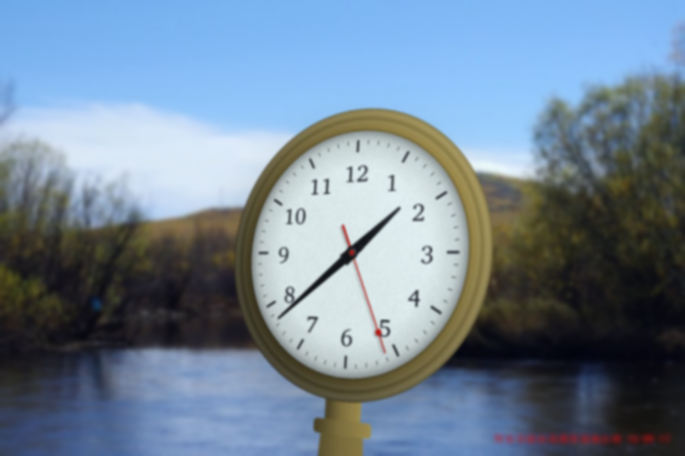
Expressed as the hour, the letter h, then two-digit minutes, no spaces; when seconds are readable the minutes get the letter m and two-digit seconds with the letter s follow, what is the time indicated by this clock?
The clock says 1h38m26s
